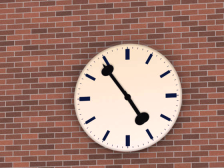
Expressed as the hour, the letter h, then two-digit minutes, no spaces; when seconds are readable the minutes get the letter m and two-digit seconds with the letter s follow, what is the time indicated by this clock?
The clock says 4h54
